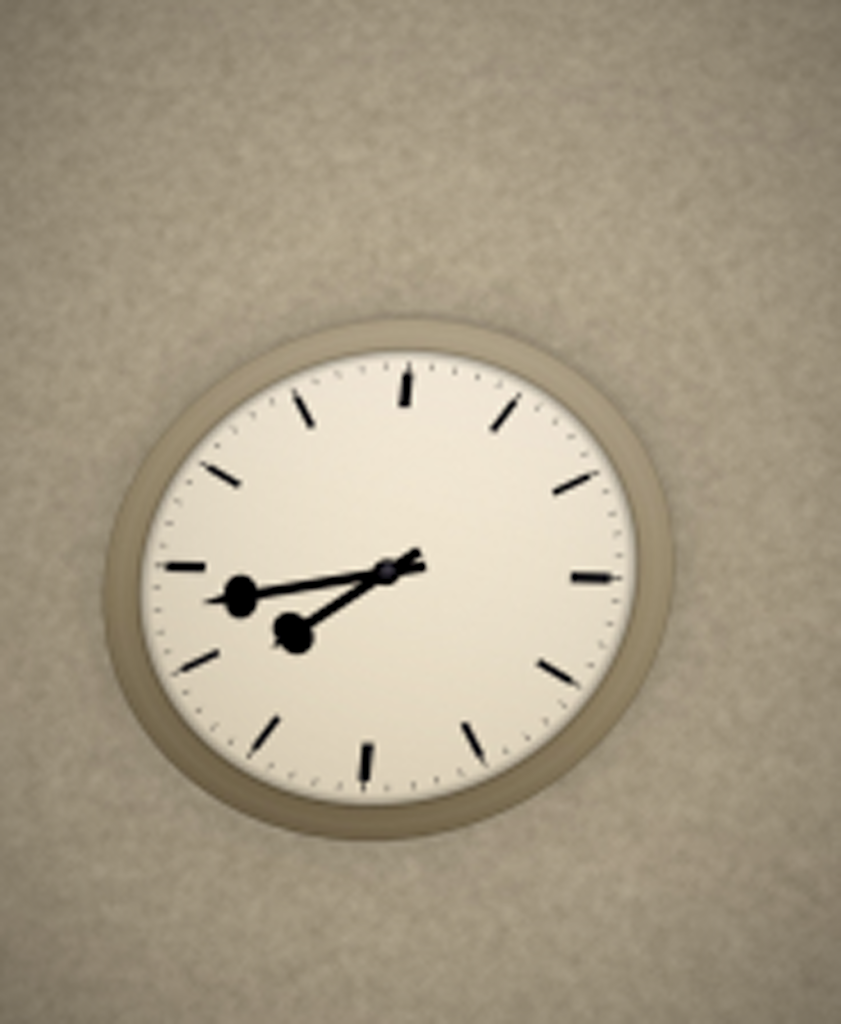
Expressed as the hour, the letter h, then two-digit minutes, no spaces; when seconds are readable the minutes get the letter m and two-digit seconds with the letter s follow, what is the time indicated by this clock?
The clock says 7h43
